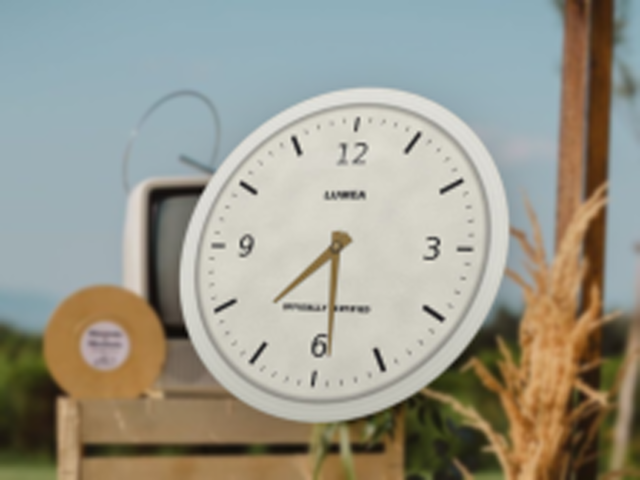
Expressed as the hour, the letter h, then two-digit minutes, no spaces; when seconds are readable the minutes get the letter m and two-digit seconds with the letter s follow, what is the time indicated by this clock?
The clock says 7h29
